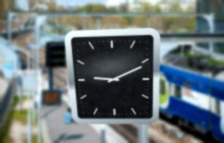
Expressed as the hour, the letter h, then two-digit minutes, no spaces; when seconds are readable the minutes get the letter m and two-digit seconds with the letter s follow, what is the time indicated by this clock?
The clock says 9h11
